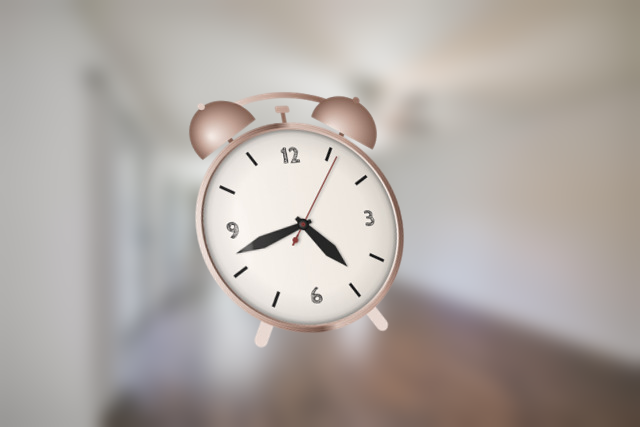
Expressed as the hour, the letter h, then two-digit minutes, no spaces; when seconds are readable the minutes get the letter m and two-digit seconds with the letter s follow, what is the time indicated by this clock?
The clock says 4h42m06s
